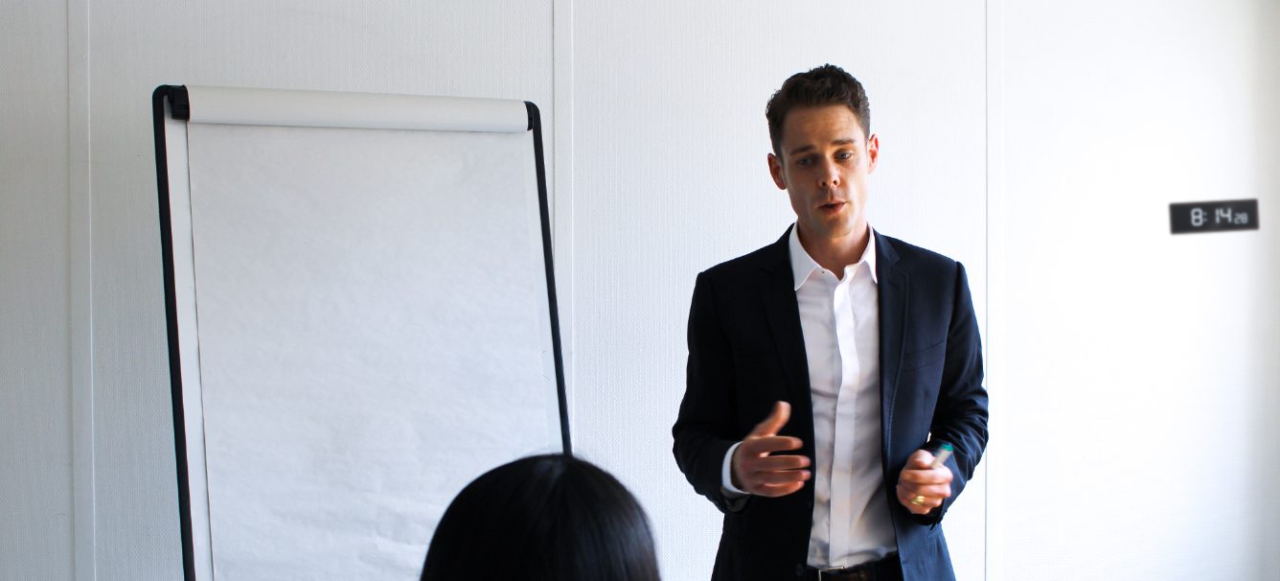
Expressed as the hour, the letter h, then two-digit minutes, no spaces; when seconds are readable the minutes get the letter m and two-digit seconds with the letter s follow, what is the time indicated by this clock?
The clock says 8h14
